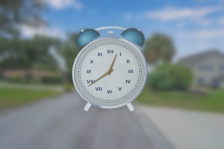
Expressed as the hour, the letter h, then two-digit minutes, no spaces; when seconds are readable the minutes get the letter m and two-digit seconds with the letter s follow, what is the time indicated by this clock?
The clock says 12h39
